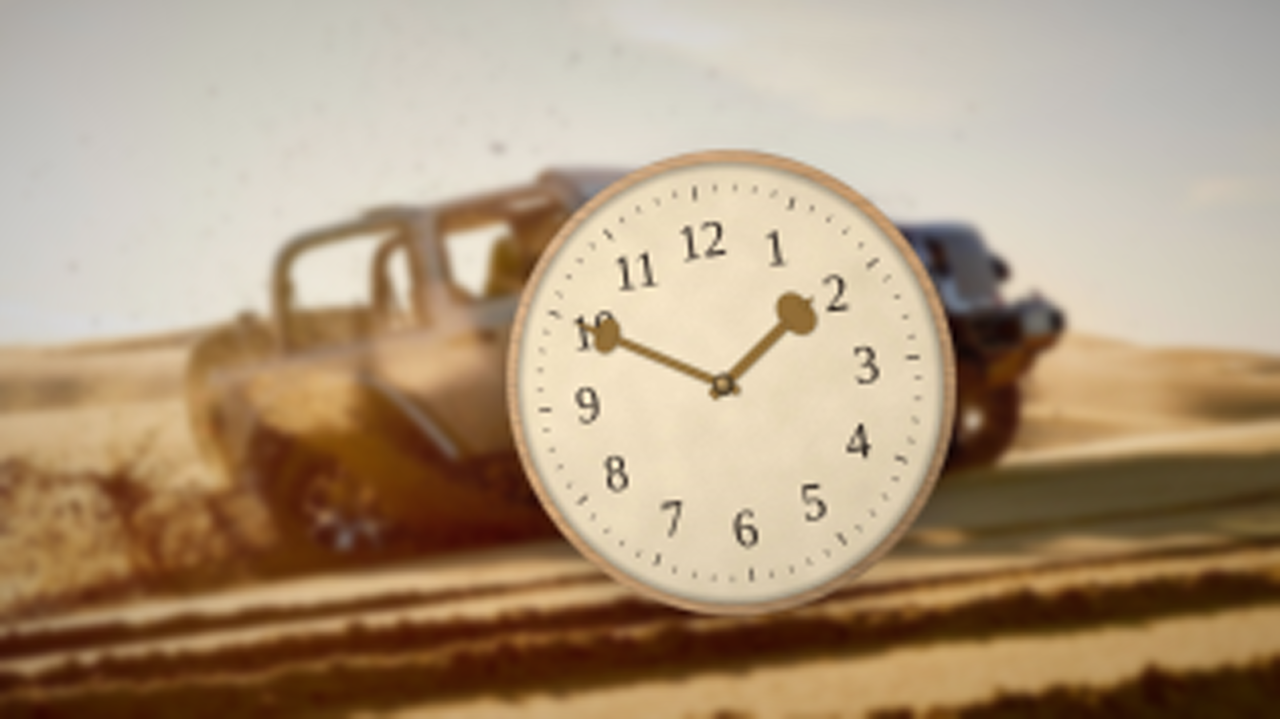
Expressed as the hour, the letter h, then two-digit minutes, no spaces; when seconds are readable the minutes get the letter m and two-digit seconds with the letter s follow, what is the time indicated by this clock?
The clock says 1h50
